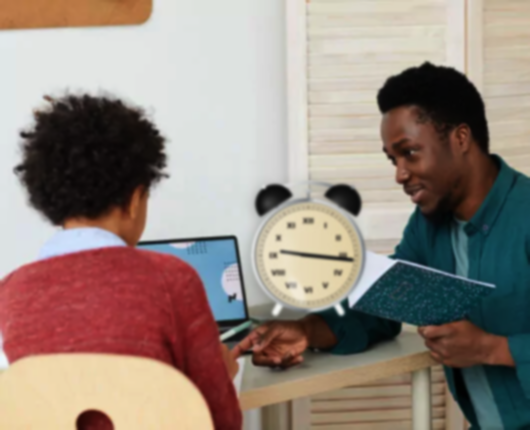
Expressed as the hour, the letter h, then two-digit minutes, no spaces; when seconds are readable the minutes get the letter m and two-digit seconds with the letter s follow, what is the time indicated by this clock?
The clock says 9h16
